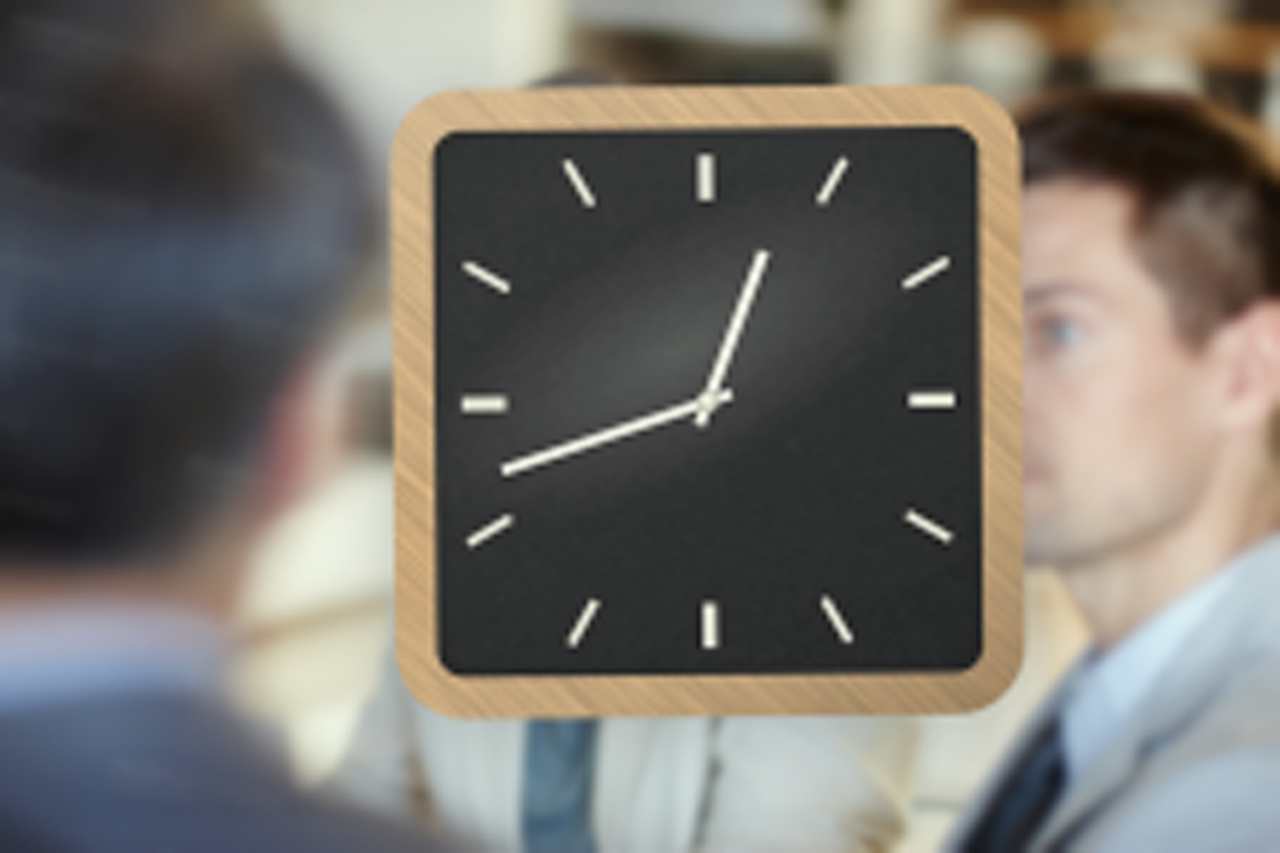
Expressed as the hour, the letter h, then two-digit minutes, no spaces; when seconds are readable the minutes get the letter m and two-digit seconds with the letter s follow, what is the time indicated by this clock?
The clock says 12h42
